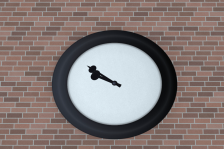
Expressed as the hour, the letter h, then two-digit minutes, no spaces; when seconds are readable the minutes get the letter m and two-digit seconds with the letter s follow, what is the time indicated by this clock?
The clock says 9h51
